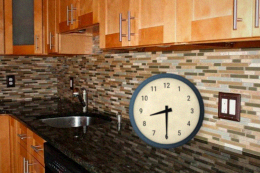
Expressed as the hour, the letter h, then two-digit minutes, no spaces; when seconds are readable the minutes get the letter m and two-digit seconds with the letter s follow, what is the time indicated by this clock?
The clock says 8h30
